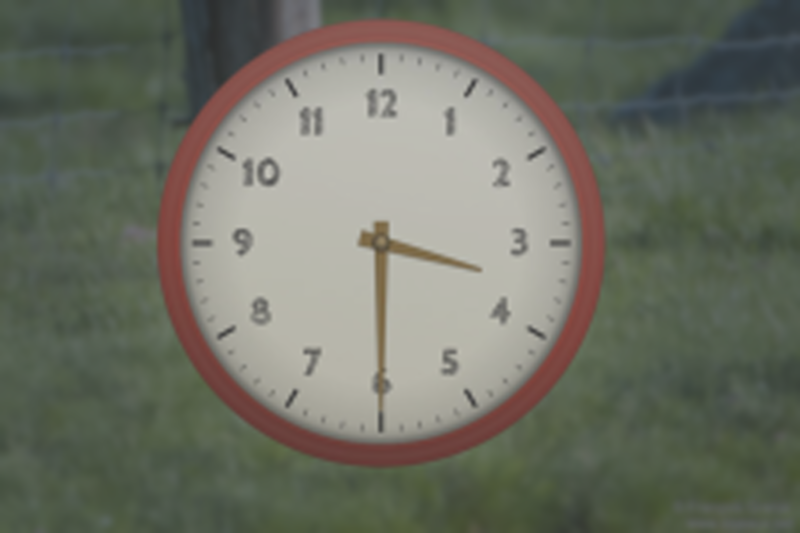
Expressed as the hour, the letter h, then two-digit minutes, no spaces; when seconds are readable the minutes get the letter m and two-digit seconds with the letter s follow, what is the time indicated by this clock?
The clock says 3h30
